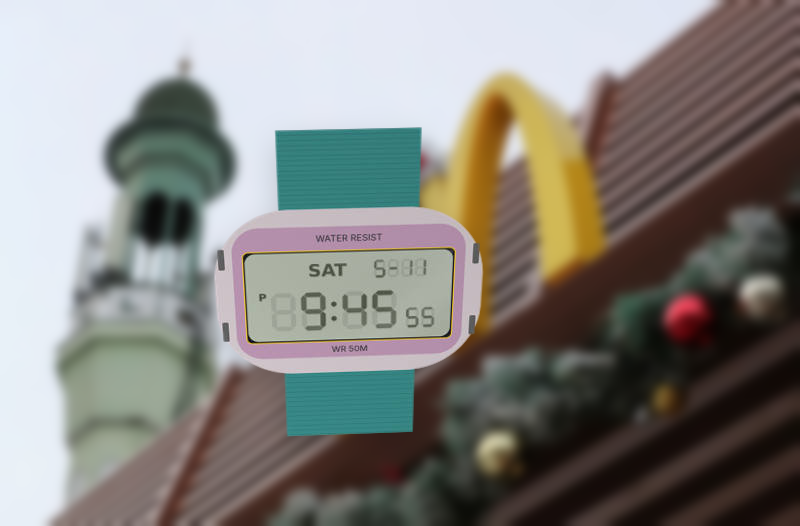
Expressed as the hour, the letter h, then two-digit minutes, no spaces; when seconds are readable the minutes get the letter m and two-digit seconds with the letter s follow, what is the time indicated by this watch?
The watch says 9h45m55s
